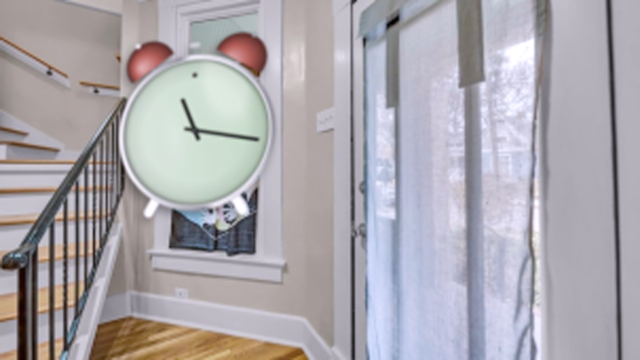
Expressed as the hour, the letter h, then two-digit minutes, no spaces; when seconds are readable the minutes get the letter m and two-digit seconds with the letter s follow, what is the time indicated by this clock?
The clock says 11h17
